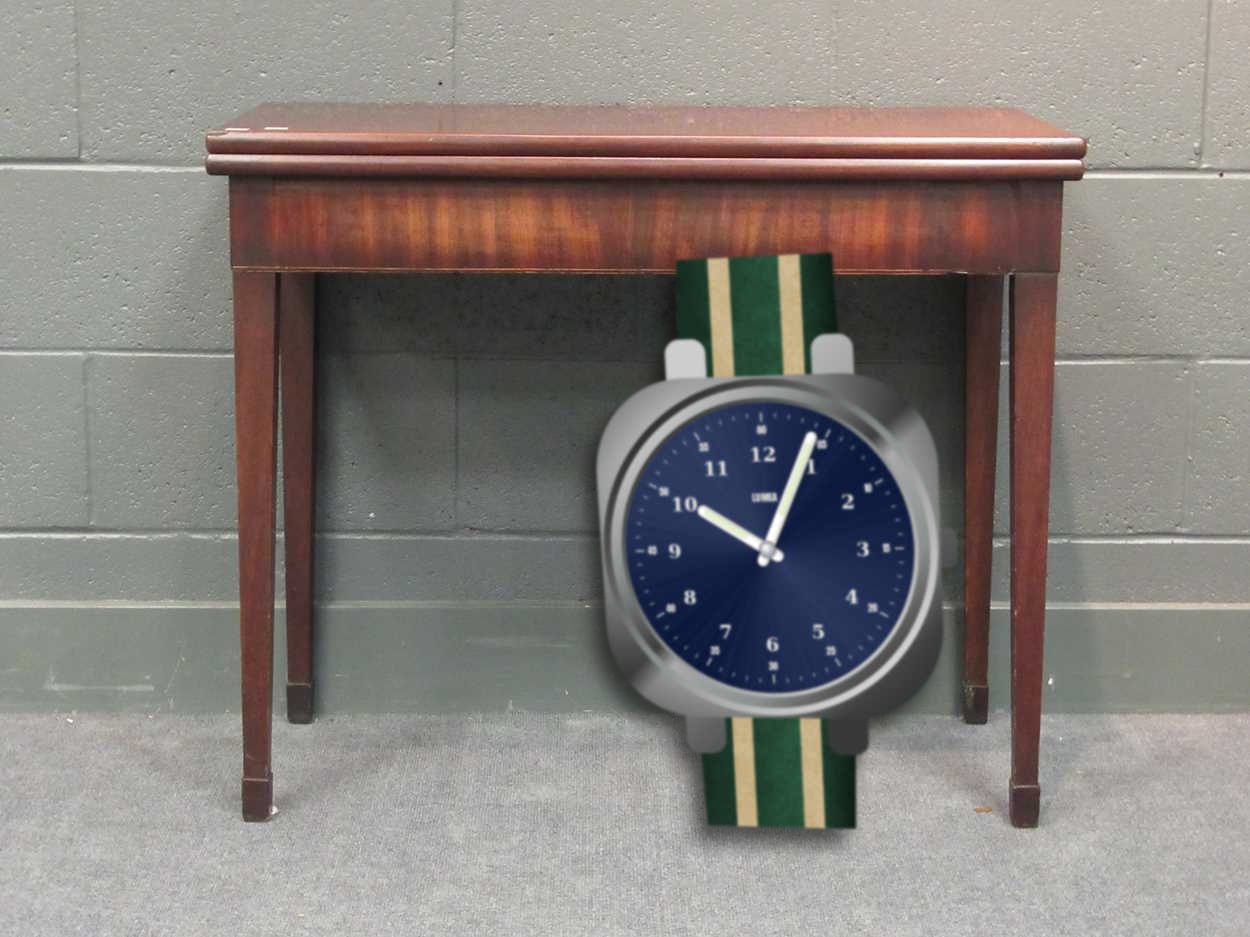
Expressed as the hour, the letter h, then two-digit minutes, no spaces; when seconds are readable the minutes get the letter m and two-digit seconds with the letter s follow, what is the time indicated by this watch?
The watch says 10h04
